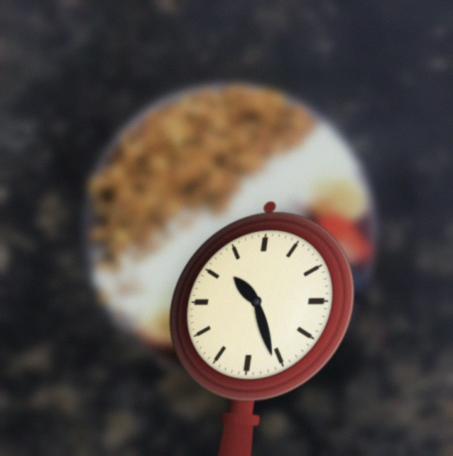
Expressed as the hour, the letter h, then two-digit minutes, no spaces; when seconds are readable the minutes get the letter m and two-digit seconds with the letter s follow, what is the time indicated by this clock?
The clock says 10h26
